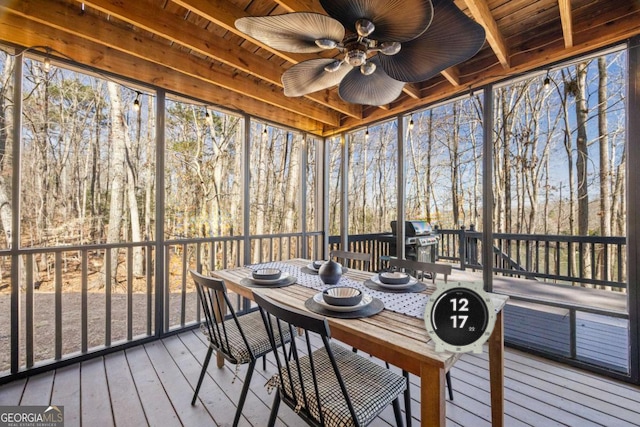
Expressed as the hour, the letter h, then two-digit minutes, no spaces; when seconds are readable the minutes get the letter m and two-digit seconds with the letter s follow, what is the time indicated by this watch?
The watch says 12h17
